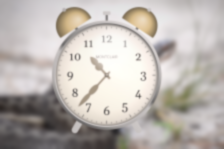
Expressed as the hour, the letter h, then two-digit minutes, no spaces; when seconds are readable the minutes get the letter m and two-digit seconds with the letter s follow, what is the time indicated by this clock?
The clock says 10h37
